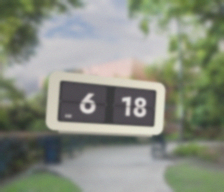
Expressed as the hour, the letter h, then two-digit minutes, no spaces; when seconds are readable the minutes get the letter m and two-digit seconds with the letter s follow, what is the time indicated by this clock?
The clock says 6h18
